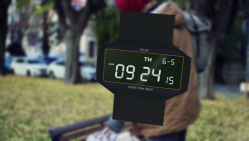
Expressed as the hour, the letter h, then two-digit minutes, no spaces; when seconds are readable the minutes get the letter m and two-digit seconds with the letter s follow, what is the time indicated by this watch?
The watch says 9h24m15s
